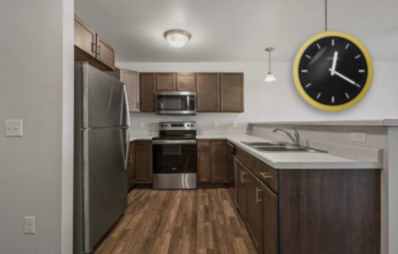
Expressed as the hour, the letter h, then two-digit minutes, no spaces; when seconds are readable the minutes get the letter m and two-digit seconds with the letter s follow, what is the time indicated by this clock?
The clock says 12h20
